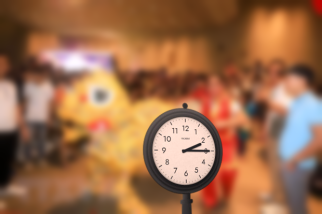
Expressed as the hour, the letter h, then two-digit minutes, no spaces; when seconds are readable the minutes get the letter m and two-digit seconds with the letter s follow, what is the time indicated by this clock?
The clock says 2h15
